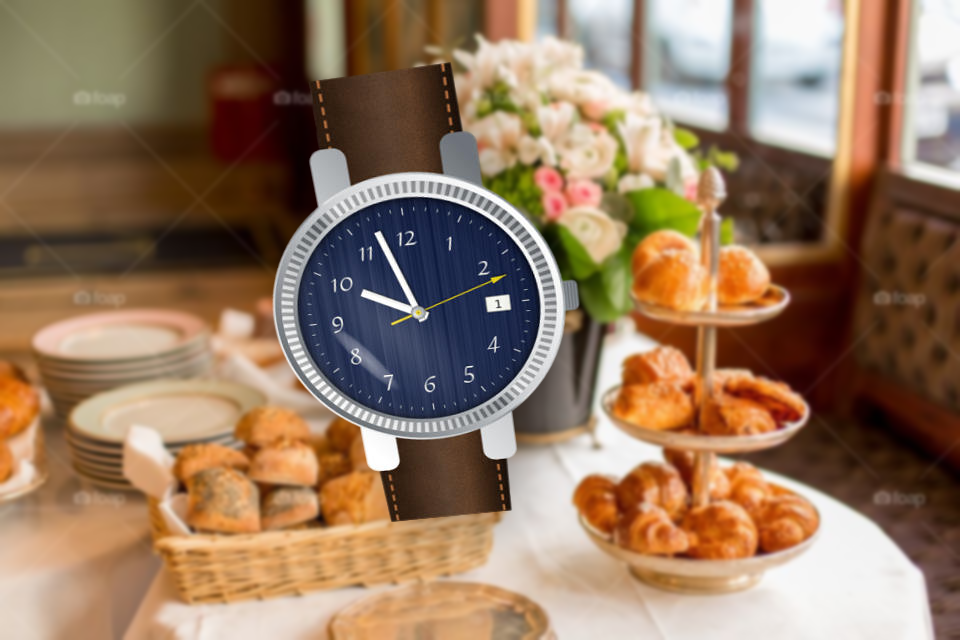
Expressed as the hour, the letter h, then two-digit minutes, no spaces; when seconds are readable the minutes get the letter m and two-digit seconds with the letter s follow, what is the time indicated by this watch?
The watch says 9h57m12s
